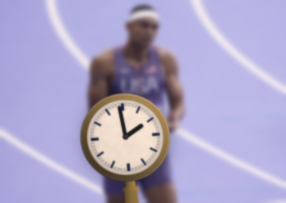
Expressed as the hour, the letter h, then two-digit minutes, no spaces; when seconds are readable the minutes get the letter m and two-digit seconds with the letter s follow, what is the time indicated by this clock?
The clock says 1h59
